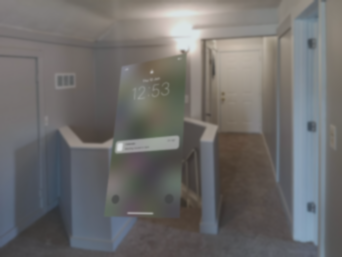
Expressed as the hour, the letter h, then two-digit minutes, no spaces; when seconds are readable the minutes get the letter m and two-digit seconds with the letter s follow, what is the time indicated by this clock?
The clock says 12h53
